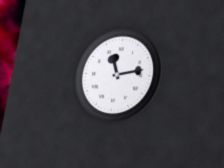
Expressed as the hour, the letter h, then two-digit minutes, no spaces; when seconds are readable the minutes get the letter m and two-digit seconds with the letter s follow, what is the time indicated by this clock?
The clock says 11h13
